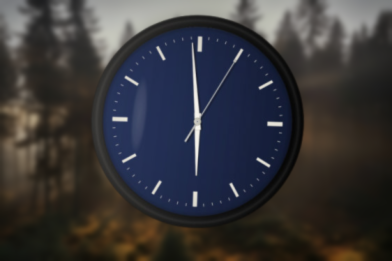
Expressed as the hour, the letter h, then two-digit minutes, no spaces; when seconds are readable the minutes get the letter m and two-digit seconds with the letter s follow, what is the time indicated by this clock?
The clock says 5h59m05s
